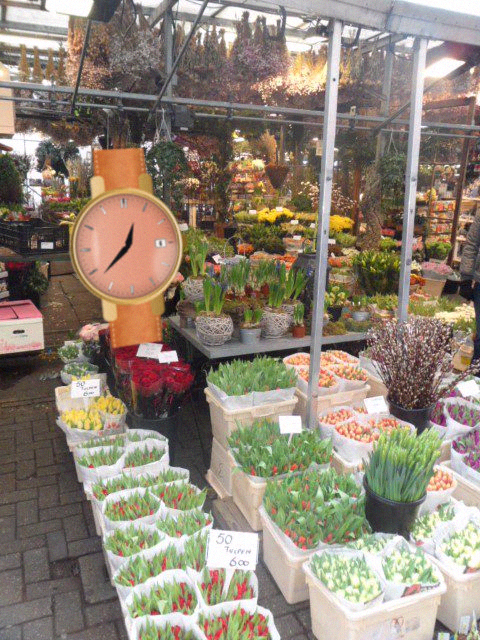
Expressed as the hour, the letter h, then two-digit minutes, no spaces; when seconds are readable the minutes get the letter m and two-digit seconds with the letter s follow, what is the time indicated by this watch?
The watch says 12h38
